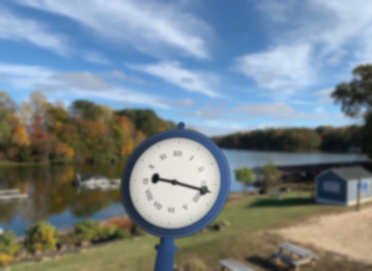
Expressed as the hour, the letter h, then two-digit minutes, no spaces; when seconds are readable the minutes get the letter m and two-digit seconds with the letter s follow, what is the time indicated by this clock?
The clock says 9h17
